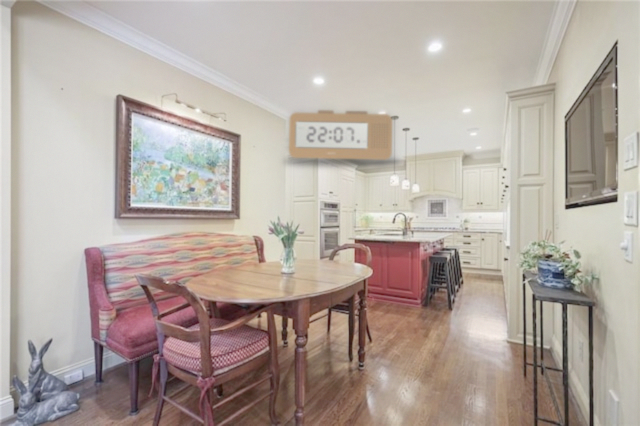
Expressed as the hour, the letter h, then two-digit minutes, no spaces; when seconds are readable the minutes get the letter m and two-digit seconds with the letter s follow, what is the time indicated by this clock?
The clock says 22h07
